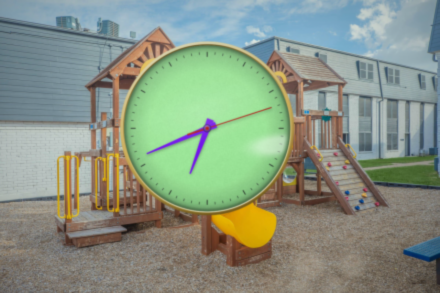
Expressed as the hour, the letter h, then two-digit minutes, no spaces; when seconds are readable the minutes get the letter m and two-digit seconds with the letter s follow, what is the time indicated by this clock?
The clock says 6h41m12s
